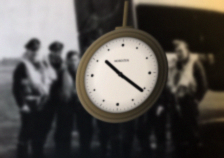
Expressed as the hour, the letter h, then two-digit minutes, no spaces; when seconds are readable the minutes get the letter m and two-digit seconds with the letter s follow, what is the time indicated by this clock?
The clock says 10h21
